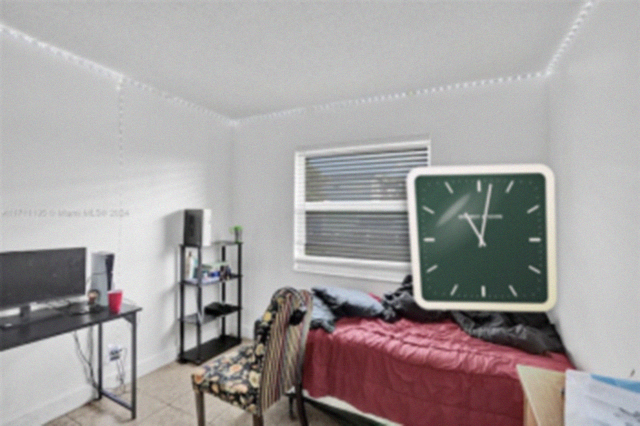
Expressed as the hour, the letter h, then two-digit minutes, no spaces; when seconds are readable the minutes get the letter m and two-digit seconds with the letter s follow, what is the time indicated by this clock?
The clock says 11h02
